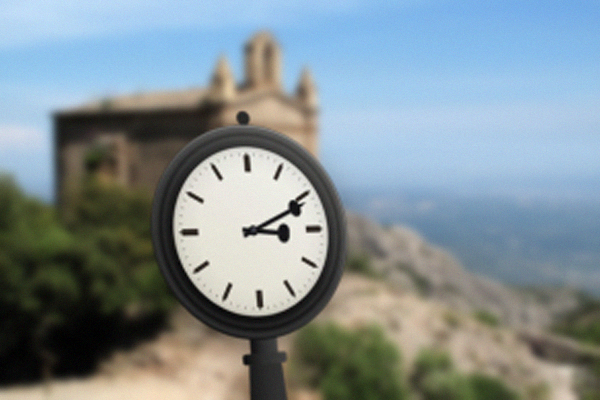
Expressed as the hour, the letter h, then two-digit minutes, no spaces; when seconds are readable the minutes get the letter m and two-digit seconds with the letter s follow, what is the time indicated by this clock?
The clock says 3h11
